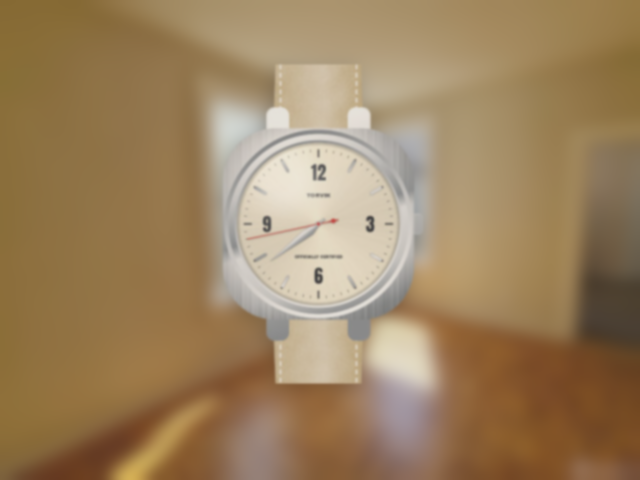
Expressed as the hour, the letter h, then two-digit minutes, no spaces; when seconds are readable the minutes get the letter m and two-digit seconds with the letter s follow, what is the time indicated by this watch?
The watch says 7h38m43s
